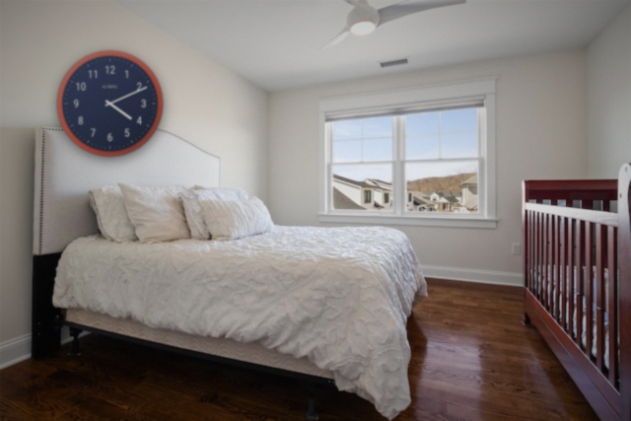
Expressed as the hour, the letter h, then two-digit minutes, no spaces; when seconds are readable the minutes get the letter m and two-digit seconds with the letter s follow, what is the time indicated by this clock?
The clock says 4h11
